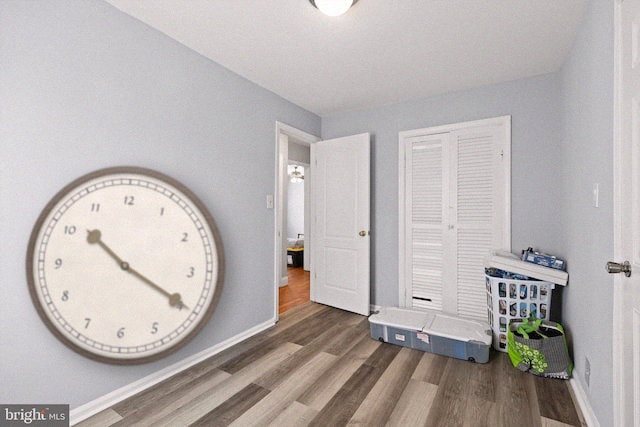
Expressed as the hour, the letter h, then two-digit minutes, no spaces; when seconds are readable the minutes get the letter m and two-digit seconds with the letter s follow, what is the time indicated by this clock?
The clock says 10h20
